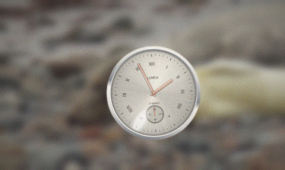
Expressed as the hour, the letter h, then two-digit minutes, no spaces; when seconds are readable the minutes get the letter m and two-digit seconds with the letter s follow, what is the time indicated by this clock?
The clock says 1h56
